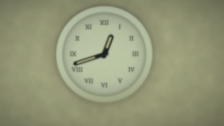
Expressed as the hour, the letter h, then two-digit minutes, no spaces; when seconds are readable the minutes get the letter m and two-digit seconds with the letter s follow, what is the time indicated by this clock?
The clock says 12h42
